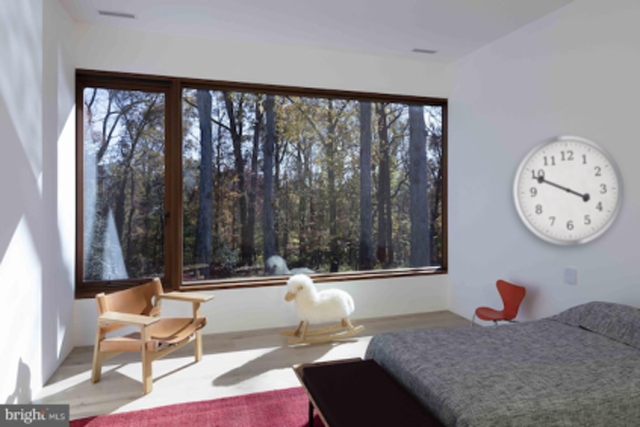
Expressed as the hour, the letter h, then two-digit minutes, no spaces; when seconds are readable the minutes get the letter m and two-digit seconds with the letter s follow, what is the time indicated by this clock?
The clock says 3h49
